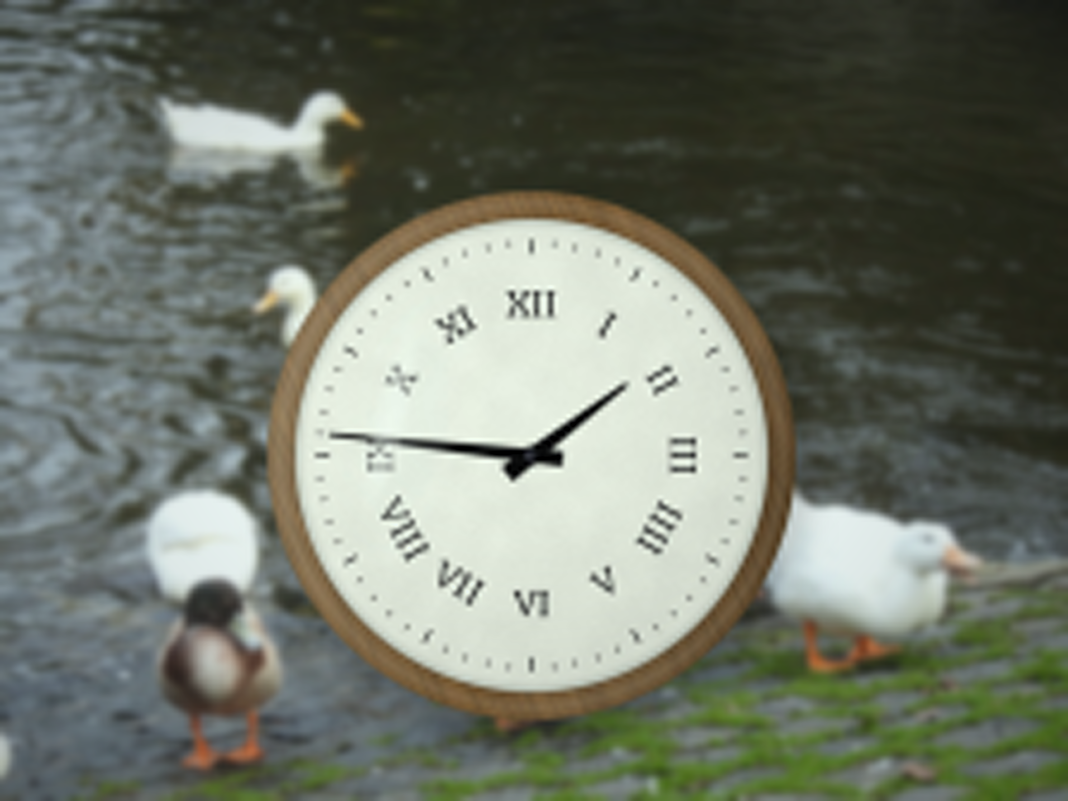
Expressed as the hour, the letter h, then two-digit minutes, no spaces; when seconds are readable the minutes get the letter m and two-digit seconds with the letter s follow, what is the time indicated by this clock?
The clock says 1h46
